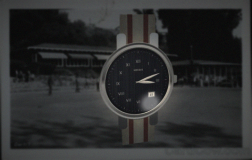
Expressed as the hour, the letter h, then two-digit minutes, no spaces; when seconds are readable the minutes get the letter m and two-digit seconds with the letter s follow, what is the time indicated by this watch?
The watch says 3h12
